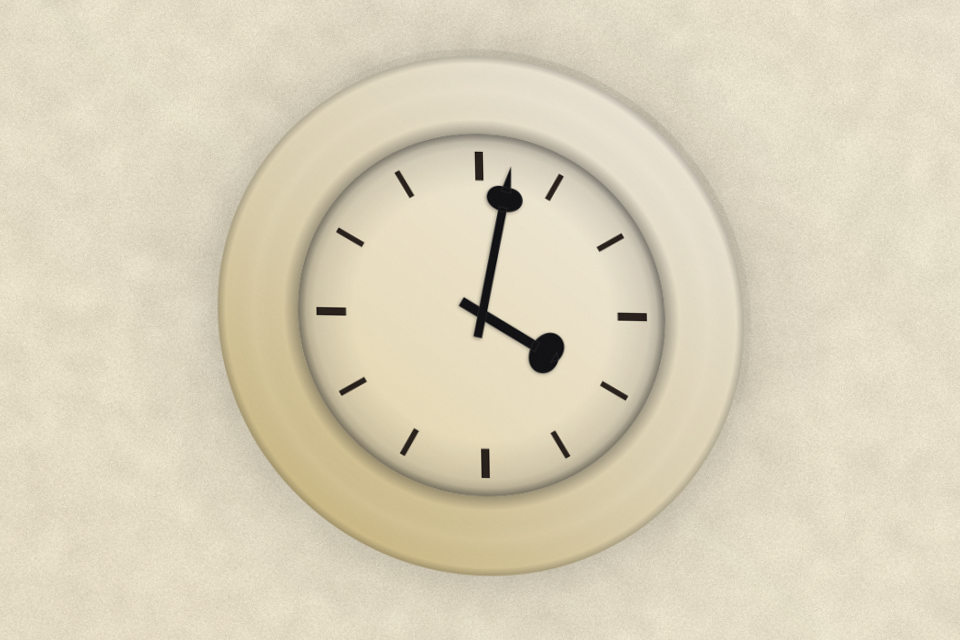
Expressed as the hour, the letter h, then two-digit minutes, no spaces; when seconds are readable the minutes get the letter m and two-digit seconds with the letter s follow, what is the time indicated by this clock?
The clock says 4h02
